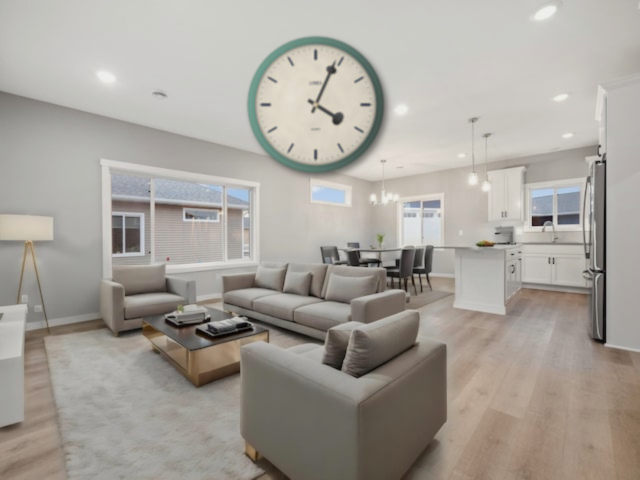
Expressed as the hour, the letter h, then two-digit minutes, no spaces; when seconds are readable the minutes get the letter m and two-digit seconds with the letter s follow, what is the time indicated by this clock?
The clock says 4h04
